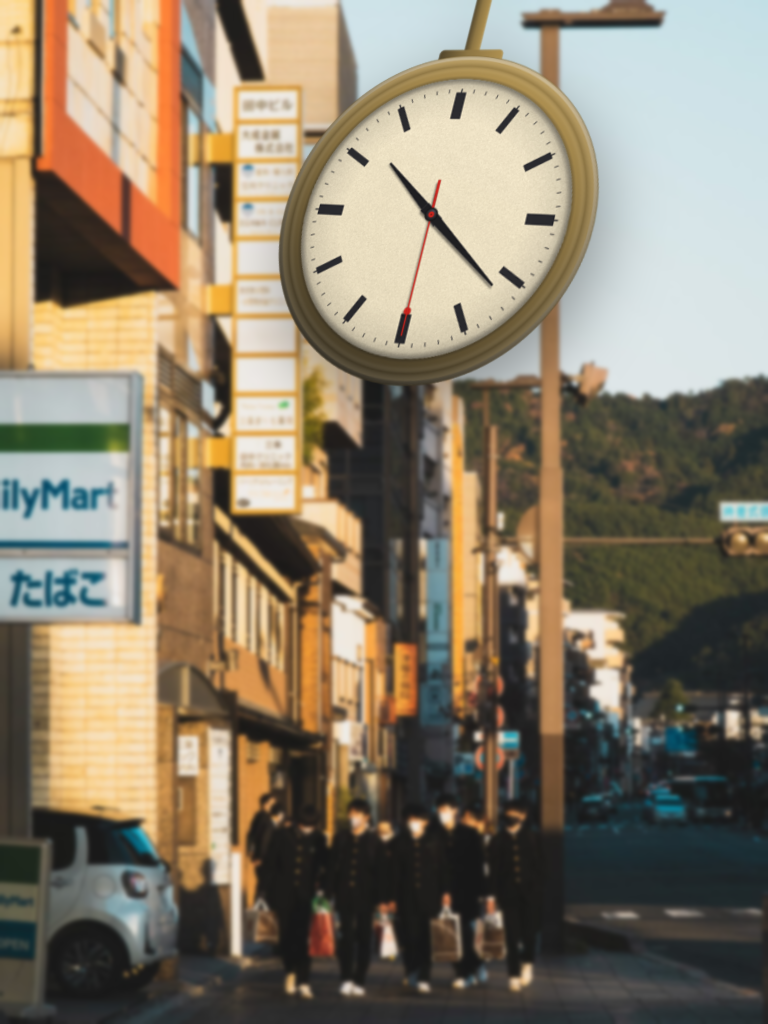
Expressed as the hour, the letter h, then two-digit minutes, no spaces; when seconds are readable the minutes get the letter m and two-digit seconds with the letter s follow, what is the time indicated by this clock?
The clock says 10h21m30s
